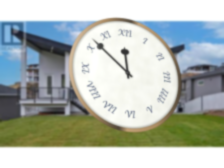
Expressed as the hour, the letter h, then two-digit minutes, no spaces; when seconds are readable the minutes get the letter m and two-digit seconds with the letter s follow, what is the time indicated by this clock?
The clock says 11h52
